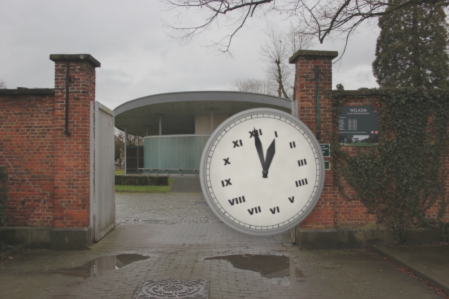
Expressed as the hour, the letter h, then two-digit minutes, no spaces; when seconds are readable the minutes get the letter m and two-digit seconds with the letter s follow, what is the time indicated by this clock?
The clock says 1h00
